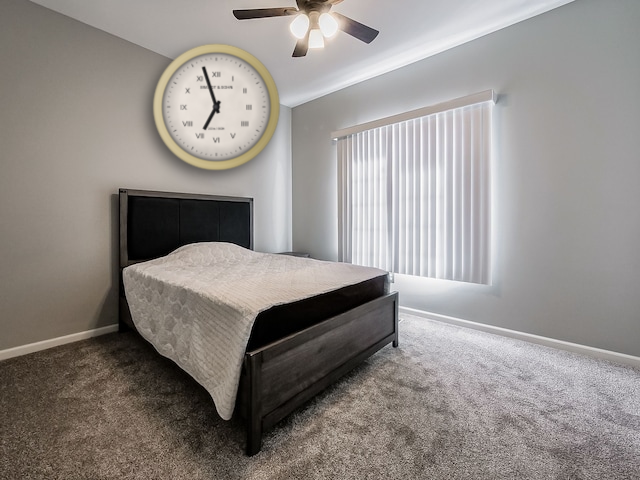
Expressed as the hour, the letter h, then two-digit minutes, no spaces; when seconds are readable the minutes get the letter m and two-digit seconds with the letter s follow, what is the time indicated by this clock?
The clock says 6h57
